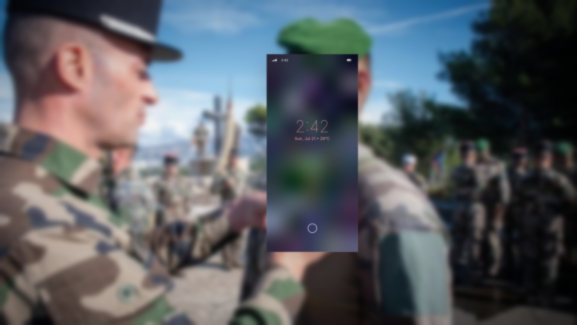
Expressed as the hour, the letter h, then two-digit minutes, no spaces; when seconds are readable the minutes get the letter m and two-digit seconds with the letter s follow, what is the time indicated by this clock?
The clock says 2h42
